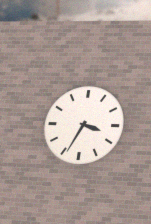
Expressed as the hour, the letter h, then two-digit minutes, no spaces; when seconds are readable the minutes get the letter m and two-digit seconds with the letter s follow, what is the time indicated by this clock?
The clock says 3h34
